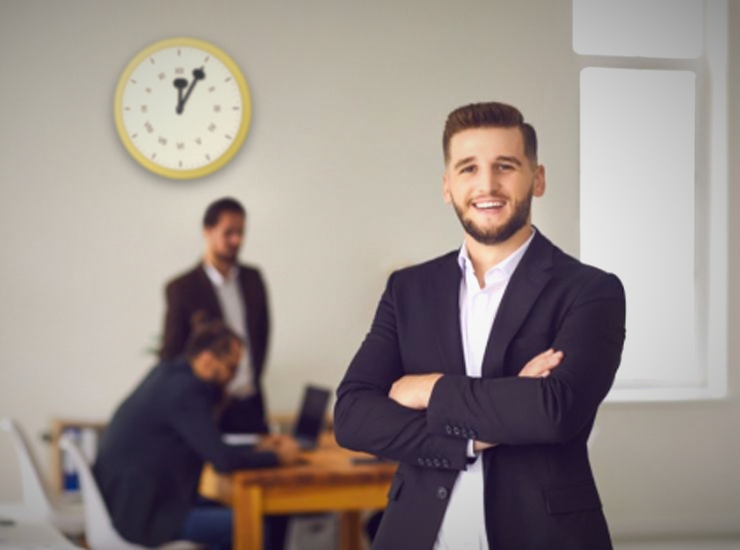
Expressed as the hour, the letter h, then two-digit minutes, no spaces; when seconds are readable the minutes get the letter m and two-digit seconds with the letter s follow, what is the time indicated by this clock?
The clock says 12h05
